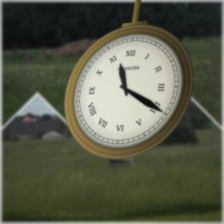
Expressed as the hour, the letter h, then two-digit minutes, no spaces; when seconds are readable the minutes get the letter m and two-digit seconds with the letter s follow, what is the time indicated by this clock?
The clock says 11h20
